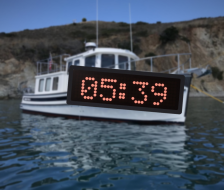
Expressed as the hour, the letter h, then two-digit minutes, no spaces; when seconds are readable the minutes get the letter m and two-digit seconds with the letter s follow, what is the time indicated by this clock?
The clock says 5h39
